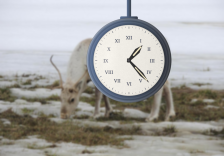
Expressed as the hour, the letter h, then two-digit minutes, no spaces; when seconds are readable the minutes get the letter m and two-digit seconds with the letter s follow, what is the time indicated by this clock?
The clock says 1h23
